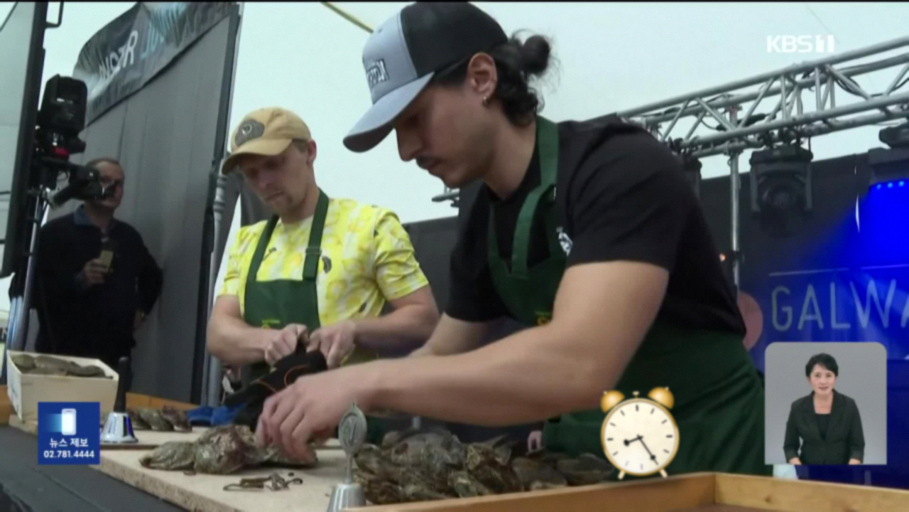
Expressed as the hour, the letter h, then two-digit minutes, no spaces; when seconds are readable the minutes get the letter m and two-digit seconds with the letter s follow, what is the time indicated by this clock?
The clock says 8h25
